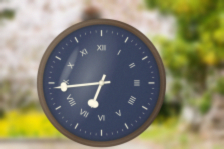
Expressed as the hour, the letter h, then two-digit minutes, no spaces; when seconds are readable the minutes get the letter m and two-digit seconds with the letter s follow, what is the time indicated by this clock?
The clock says 6h44
